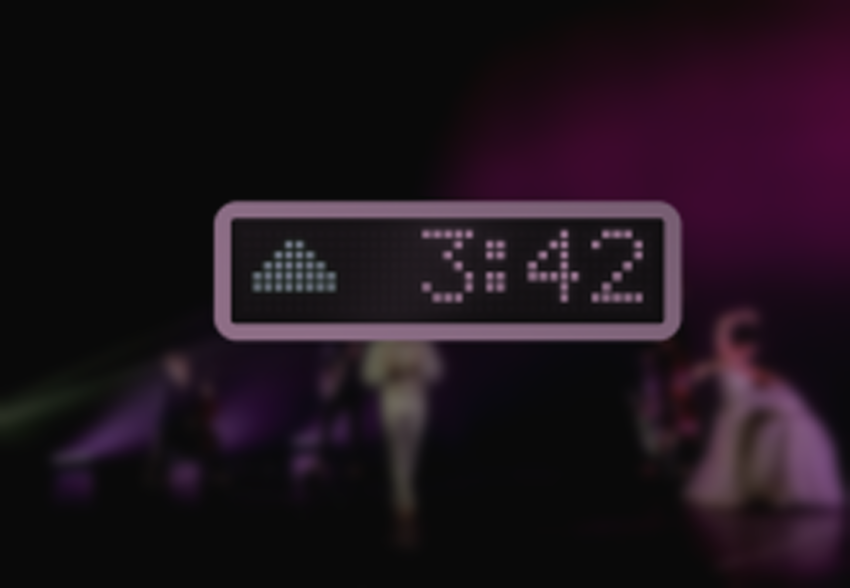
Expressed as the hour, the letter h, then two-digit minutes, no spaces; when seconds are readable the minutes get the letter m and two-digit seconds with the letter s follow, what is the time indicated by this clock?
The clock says 3h42
